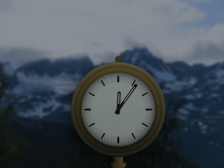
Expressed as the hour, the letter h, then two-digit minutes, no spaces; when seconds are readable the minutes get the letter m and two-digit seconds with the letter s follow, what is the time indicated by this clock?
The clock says 12h06
